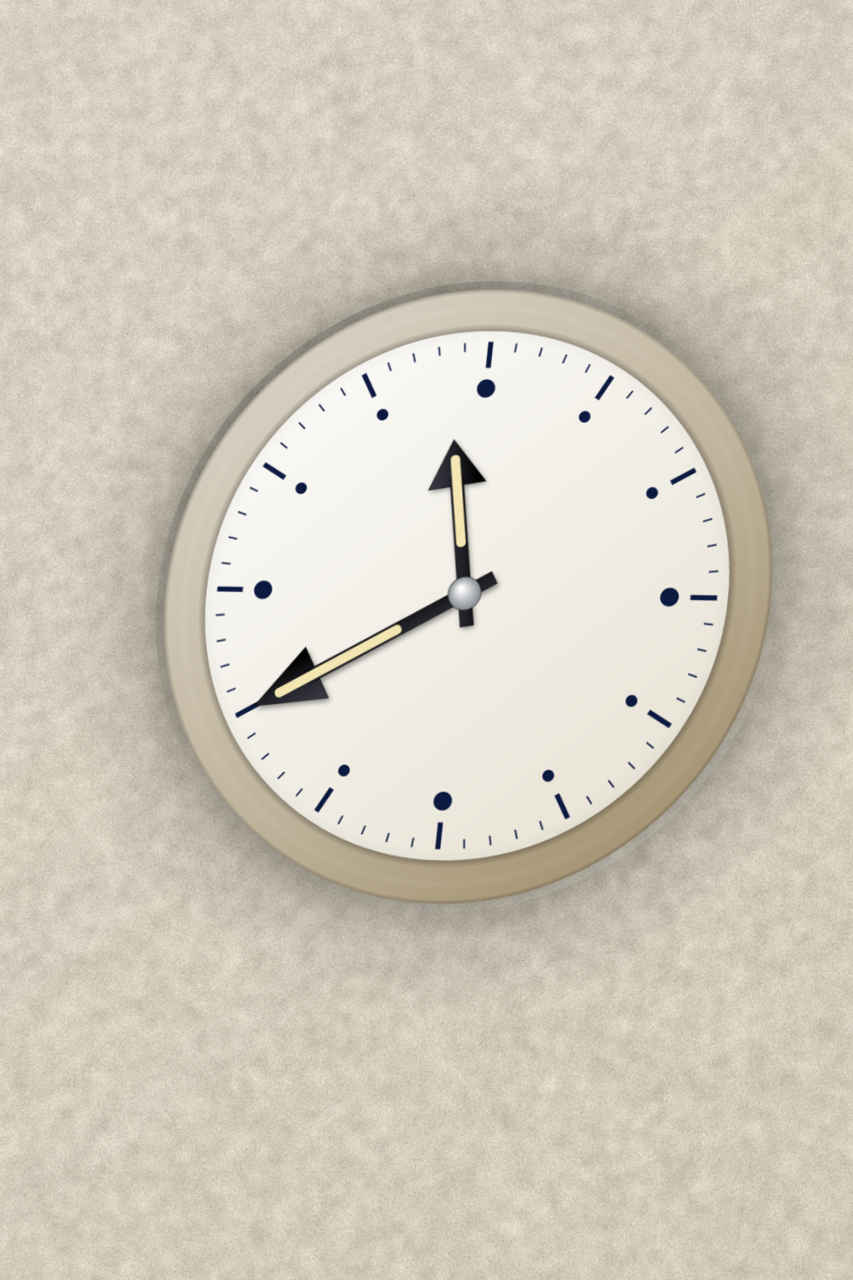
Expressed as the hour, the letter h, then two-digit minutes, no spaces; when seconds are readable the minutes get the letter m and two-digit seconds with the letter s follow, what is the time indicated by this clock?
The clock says 11h40
